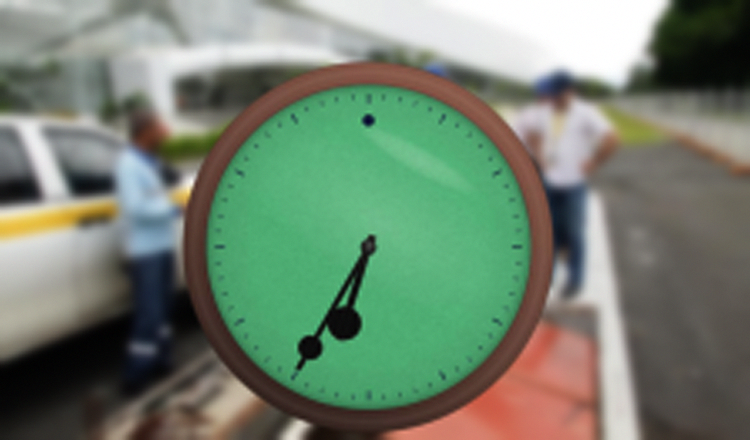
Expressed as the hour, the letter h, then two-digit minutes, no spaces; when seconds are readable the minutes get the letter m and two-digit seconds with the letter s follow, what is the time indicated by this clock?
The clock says 6h35
